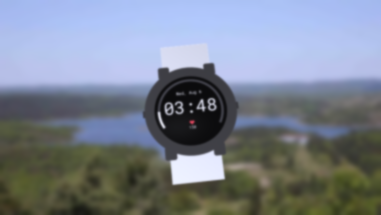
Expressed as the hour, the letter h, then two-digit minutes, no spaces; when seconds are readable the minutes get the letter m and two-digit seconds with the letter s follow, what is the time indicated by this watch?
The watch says 3h48
